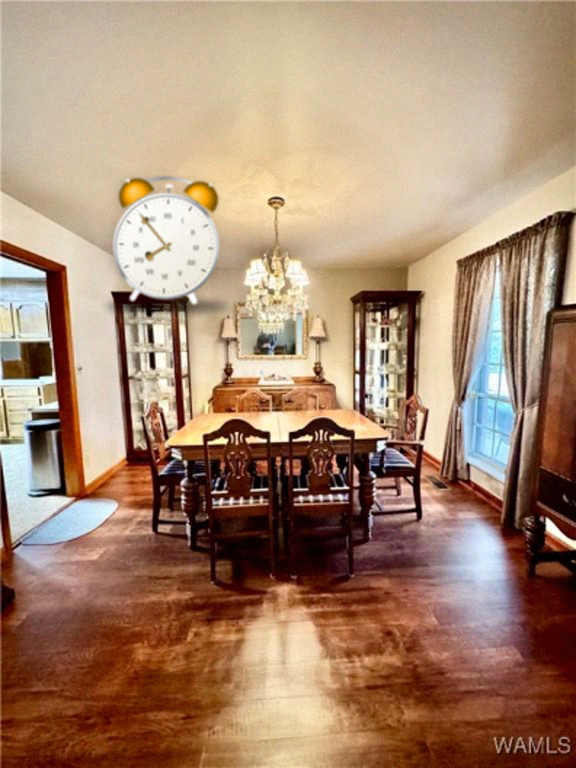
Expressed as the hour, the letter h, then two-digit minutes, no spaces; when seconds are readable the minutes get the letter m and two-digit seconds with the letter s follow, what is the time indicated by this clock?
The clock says 7h53
